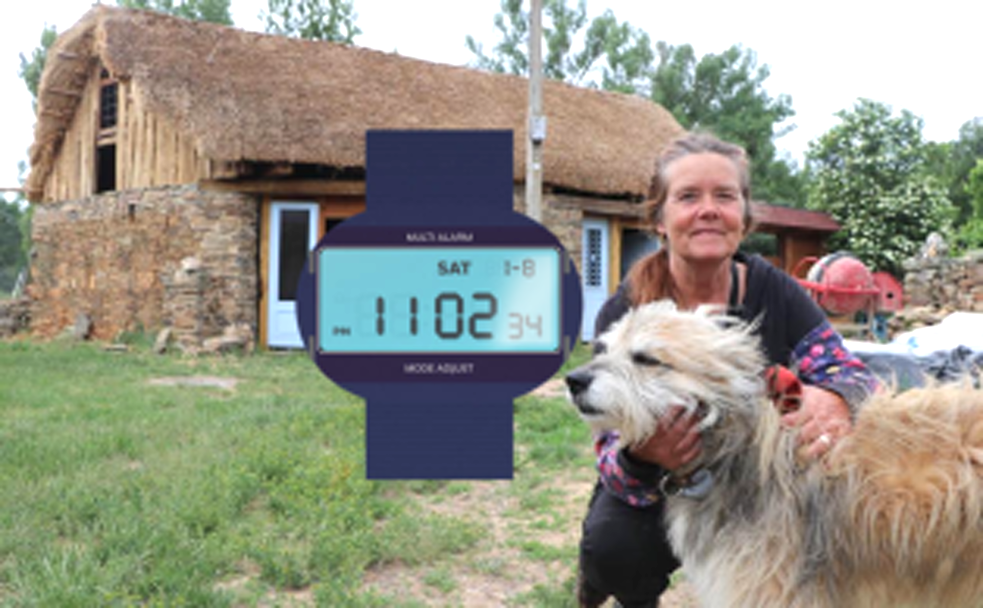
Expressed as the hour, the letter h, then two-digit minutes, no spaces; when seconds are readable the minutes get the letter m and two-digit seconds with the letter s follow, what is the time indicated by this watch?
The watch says 11h02m34s
